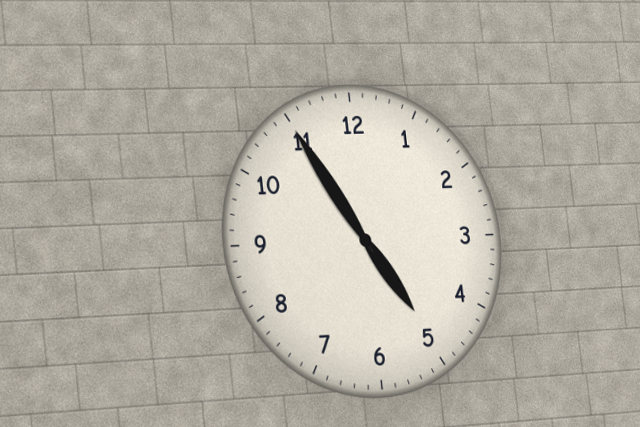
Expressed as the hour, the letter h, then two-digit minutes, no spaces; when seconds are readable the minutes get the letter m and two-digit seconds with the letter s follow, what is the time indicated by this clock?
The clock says 4h55
